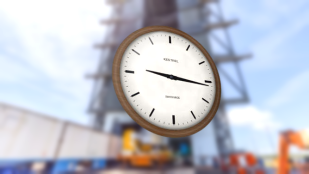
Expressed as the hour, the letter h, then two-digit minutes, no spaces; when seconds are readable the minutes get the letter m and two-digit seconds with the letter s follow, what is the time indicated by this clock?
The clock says 9h16
